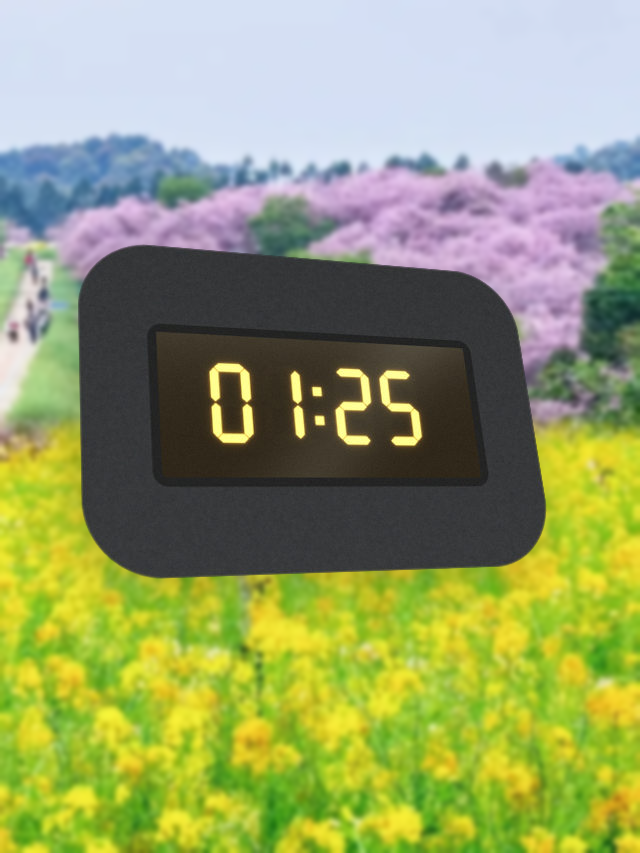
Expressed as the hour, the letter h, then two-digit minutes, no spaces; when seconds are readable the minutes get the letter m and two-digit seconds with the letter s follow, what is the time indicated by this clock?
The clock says 1h25
